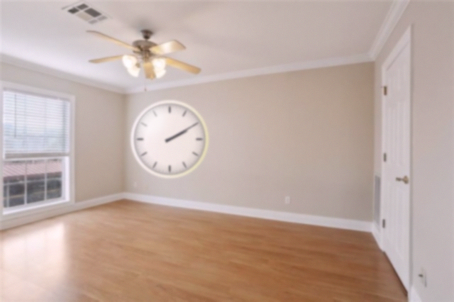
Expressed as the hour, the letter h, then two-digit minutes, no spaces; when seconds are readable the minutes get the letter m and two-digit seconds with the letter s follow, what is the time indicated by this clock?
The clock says 2h10
